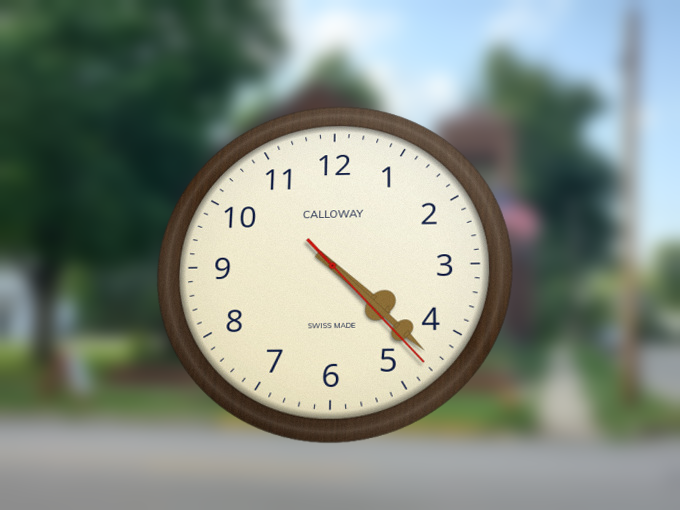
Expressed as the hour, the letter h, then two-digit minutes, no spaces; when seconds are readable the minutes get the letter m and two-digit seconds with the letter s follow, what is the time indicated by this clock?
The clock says 4h22m23s
